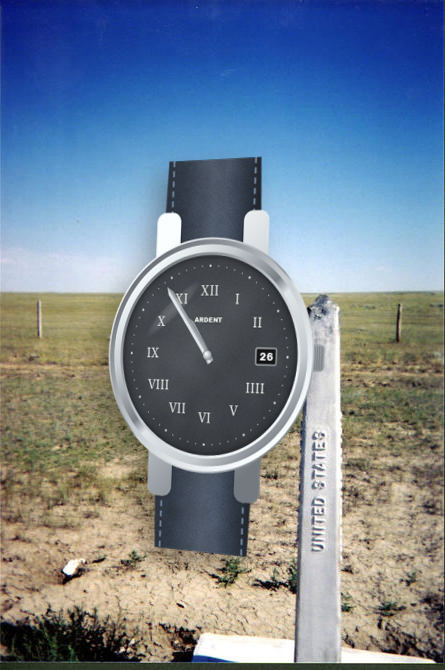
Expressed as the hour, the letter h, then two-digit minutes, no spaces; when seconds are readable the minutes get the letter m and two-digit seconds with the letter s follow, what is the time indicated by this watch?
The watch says 10h54
